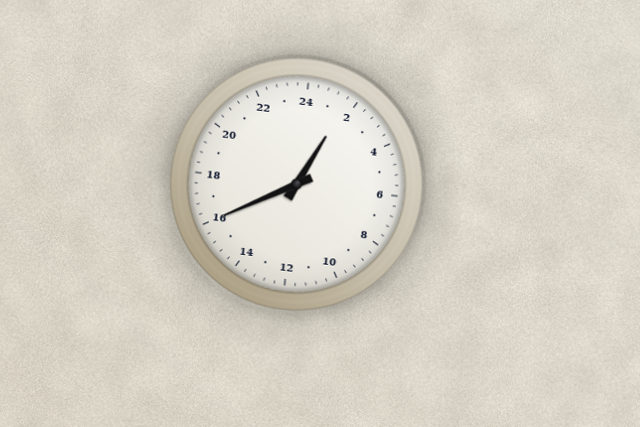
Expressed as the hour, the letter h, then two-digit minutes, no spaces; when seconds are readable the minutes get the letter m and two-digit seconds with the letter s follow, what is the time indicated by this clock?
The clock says 1h40
